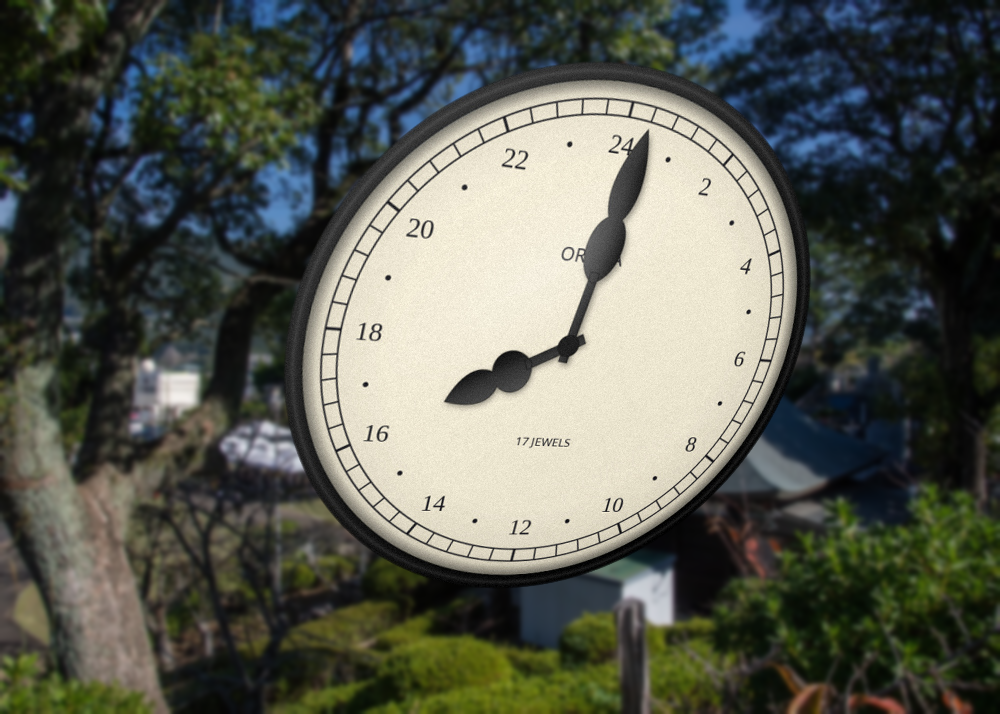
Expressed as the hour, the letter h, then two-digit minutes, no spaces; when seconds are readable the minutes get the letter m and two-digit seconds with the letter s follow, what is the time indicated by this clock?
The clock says 16h01
